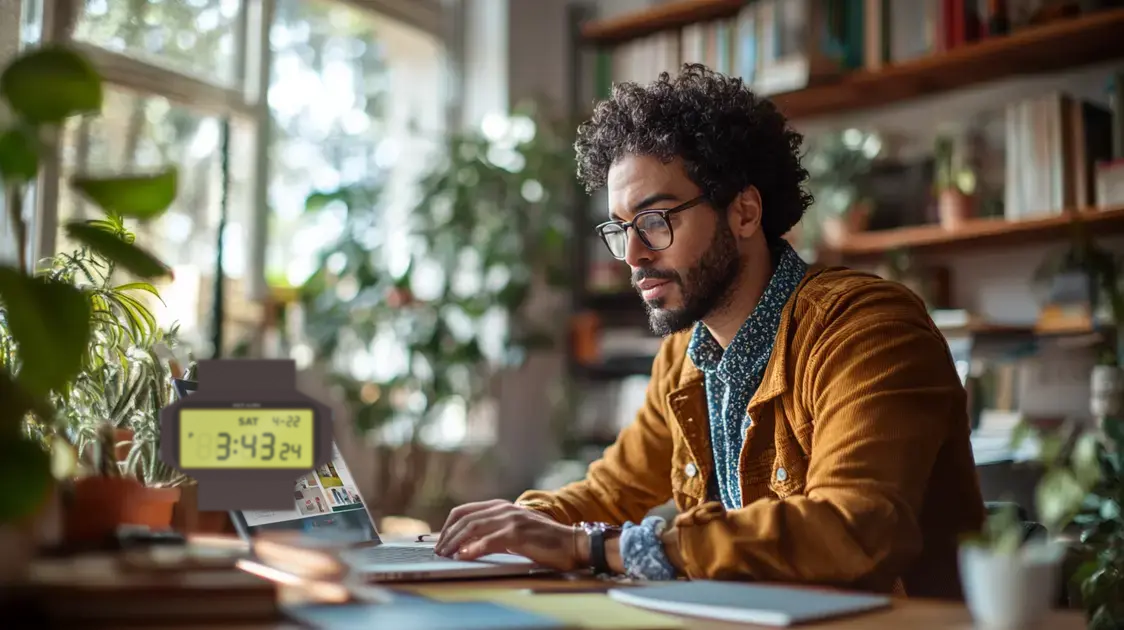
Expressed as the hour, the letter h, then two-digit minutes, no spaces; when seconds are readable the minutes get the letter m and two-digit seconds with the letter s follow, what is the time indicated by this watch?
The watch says 3h43m24s
